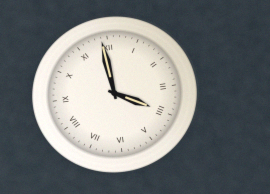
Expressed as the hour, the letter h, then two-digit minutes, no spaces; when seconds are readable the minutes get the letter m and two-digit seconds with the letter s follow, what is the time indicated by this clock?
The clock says 3h59
